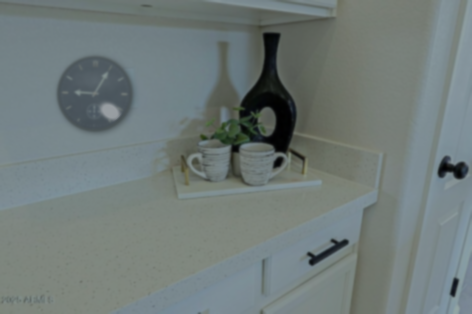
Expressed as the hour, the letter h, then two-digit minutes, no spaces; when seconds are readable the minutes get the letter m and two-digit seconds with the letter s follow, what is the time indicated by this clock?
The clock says 9h05
